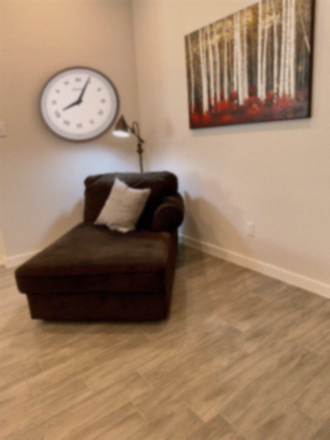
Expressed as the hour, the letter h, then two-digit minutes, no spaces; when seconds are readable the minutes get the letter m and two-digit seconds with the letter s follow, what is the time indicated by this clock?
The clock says 8h04
